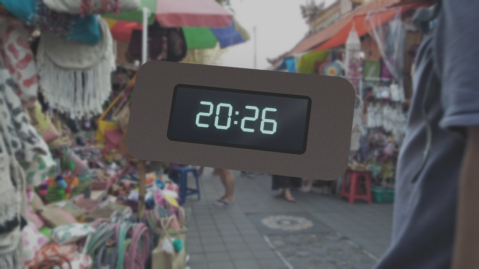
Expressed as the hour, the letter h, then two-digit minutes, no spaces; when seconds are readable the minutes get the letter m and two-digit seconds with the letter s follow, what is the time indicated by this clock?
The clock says 20h26
